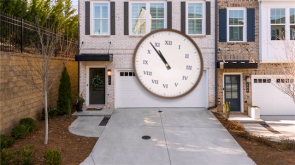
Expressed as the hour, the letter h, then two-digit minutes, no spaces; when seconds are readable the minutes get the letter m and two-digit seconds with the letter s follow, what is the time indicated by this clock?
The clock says 10h53
